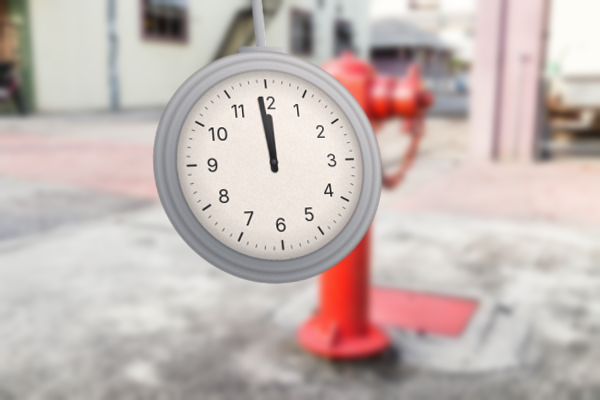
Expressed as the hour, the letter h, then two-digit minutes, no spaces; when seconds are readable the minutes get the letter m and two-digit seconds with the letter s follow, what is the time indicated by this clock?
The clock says 11h59
